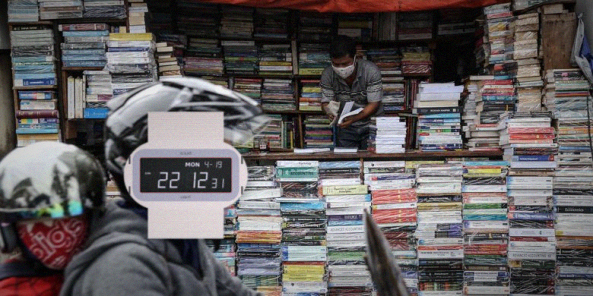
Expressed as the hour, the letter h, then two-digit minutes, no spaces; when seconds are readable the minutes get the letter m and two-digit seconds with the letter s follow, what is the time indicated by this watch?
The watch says 22h12m31s
